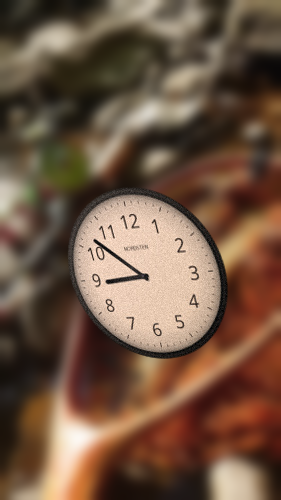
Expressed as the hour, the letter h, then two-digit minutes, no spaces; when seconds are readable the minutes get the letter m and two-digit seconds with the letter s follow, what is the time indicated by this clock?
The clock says 8h52
